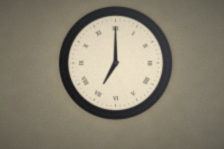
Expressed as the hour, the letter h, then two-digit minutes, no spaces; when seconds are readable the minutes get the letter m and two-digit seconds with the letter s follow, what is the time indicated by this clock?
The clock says 7h00
